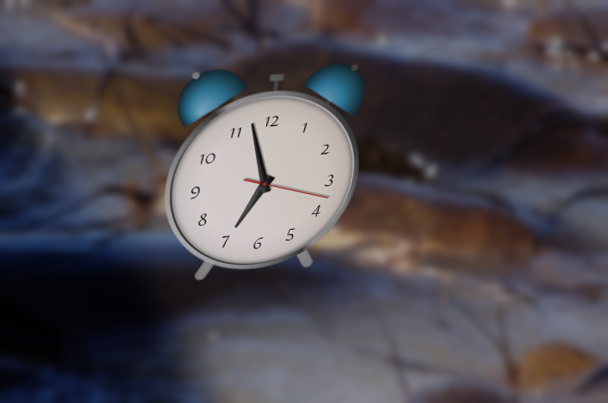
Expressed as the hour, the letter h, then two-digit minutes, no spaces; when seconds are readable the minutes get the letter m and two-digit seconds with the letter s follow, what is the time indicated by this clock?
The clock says 6h57m18s
